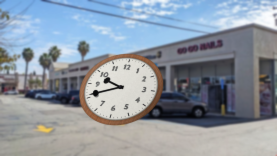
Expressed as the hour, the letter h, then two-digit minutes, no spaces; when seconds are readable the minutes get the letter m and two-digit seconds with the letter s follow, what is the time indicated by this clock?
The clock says 9h41
